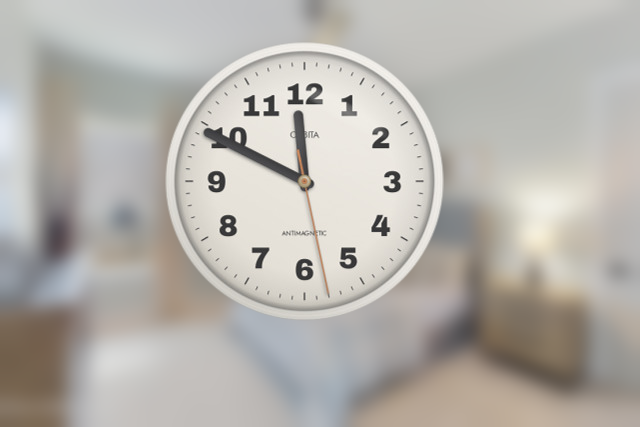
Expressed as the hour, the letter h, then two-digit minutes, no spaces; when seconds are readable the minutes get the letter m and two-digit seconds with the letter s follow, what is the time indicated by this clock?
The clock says 11h49m28s
